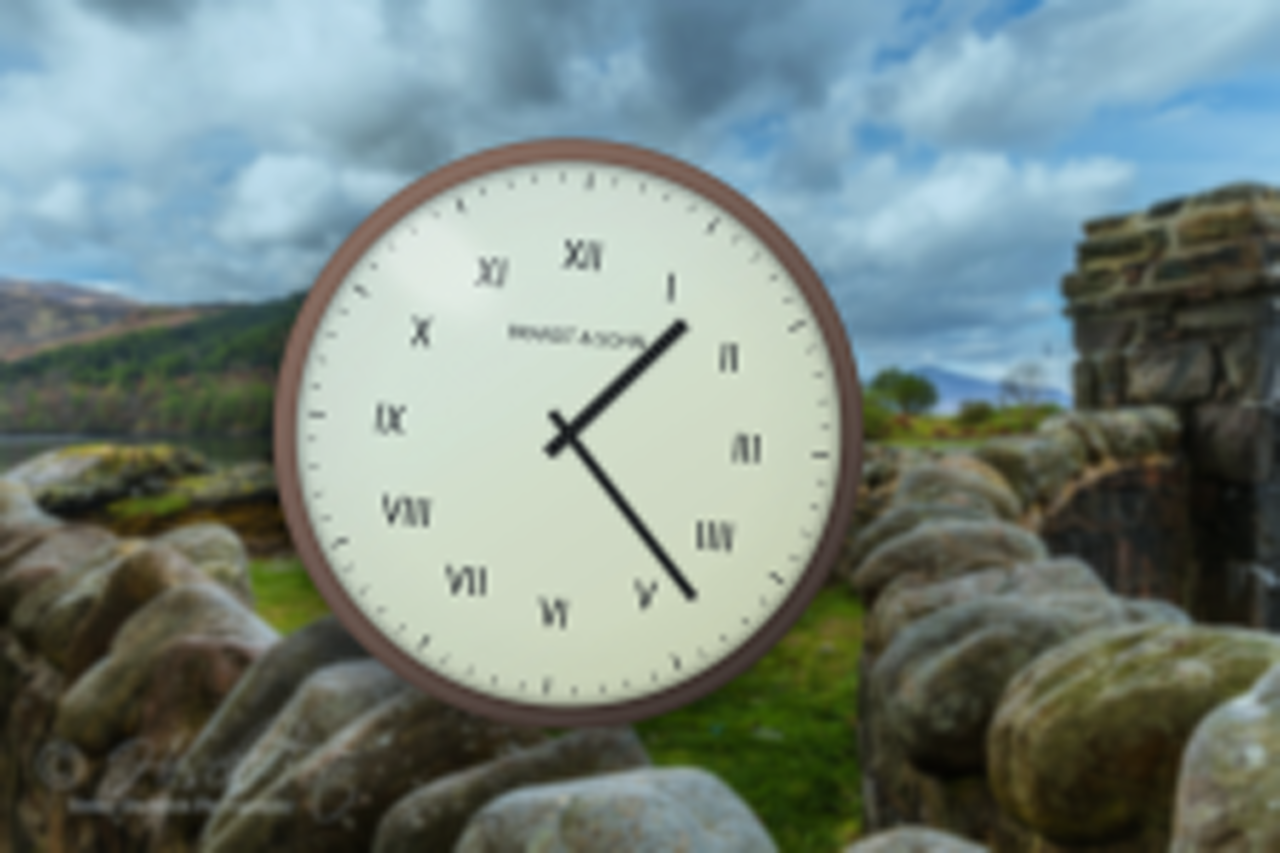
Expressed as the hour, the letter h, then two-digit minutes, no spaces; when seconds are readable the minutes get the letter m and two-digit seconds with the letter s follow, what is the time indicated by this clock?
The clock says 1h23
